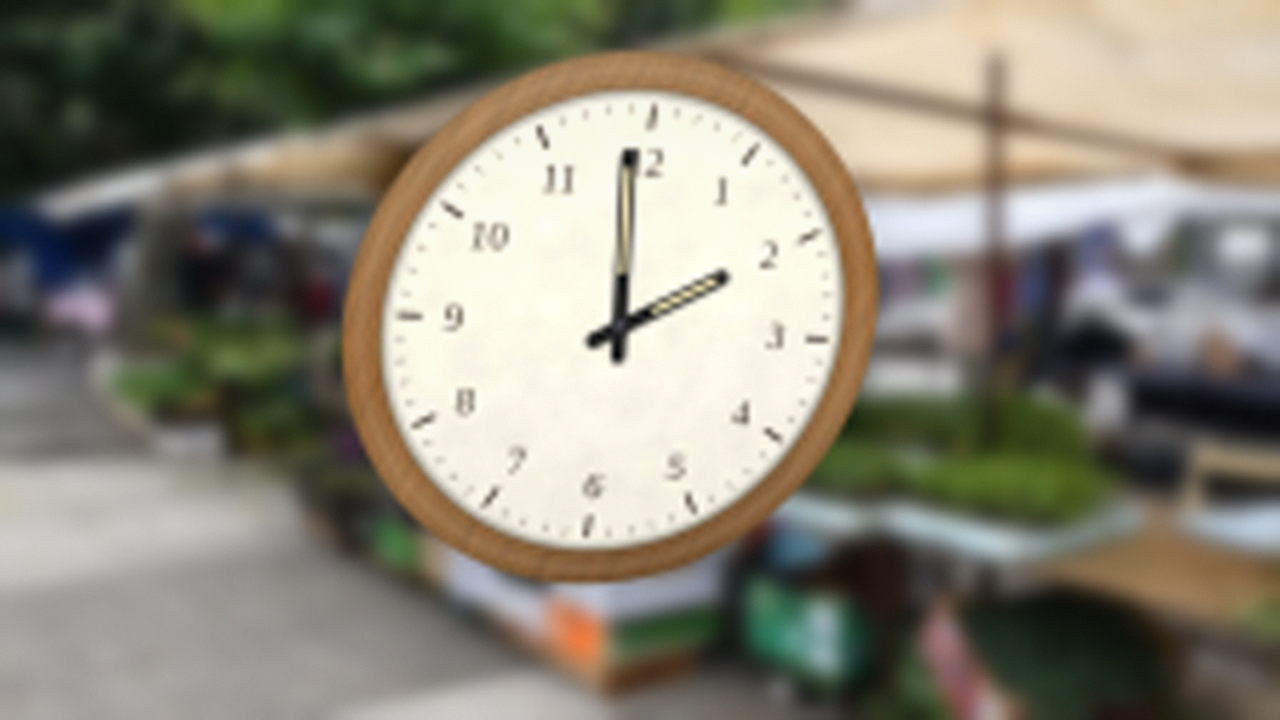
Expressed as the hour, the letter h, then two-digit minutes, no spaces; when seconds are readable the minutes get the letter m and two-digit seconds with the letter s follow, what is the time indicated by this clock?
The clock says 1h59
